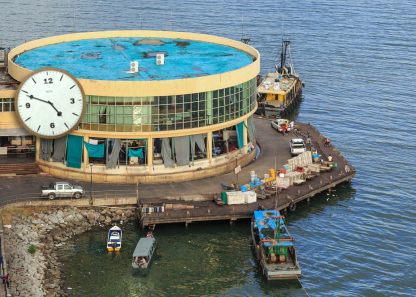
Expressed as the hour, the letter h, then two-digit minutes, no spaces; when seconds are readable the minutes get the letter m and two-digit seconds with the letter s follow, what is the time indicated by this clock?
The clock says 4h49
